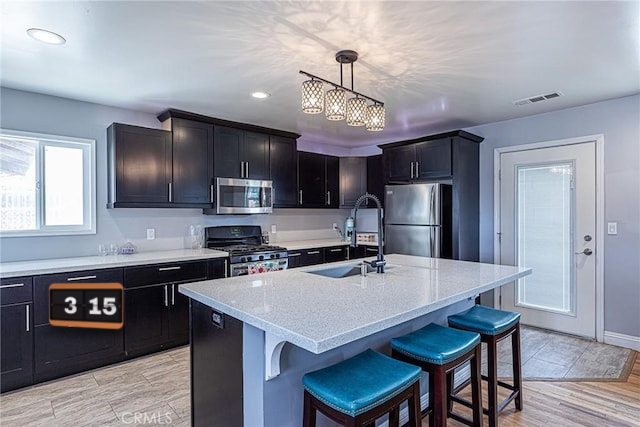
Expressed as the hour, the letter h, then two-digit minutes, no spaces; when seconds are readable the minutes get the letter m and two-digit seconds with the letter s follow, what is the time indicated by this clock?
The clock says 3h15
